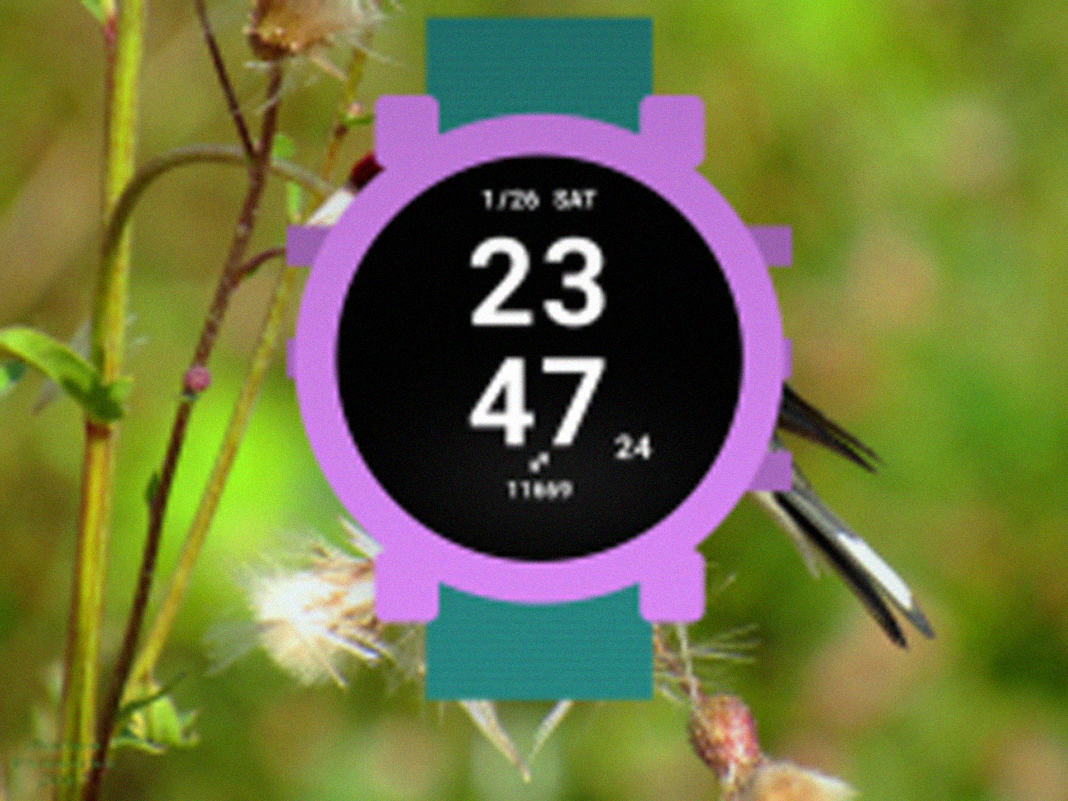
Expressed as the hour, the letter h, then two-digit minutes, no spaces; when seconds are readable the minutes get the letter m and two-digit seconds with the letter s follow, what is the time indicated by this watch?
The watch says 23h47
